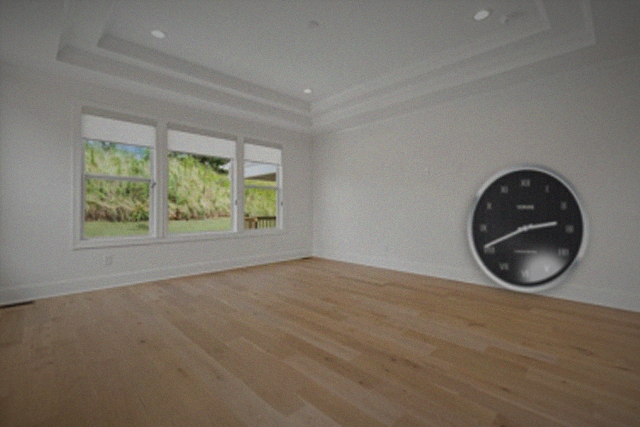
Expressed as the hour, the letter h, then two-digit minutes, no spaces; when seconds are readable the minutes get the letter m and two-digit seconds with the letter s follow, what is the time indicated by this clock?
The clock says 2h41
